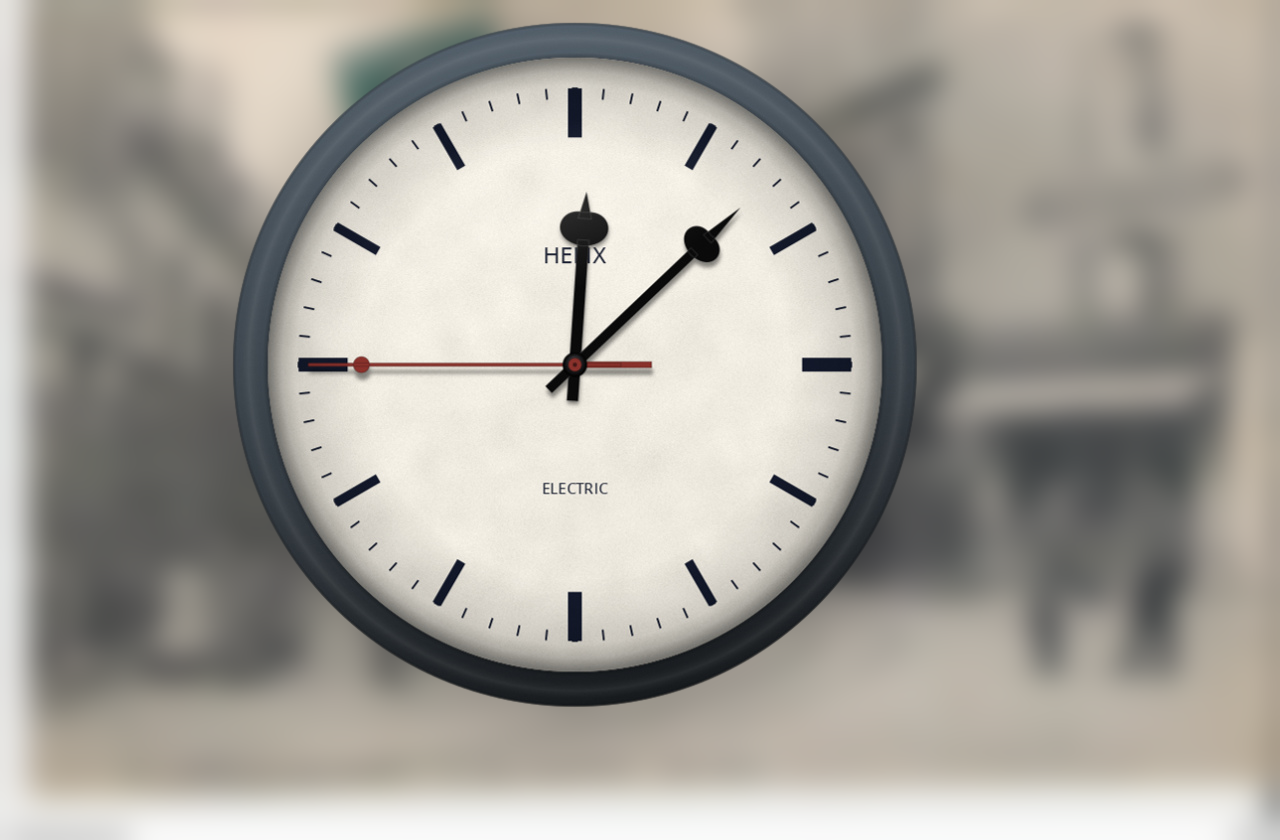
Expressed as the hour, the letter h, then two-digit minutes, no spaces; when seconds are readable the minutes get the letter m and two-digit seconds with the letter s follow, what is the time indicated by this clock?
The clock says 12h07m45s
